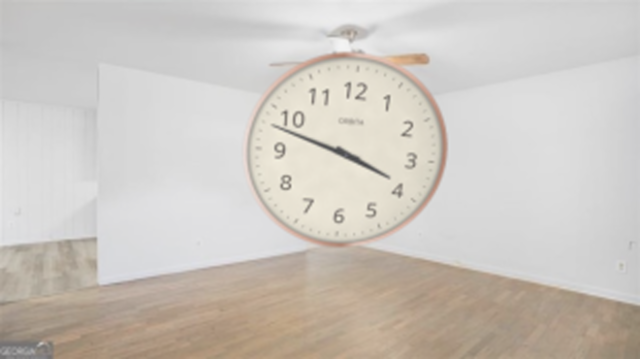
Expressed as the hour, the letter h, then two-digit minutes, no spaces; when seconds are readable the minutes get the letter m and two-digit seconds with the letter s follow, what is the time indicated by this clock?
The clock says 3h48
